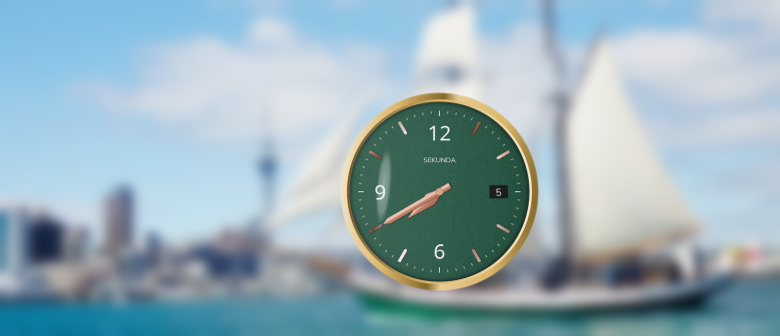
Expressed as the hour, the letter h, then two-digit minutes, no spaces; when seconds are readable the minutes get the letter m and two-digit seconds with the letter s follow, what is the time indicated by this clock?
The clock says 7h40
